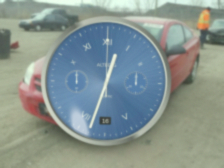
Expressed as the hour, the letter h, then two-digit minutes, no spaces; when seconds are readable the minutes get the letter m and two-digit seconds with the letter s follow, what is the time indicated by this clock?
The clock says 12h33
